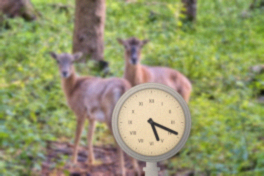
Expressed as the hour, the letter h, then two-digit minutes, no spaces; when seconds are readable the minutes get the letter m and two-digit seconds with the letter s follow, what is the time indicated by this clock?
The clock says 5h19
